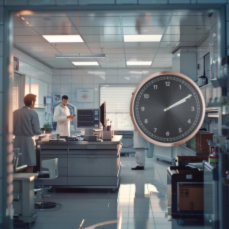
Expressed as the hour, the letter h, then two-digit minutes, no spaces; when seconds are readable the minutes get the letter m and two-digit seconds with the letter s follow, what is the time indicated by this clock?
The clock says 2h10
